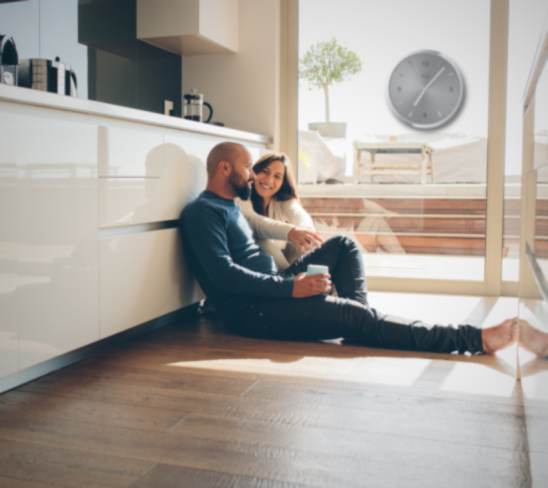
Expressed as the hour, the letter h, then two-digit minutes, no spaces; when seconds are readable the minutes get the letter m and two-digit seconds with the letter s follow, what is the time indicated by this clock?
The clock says 7h07
